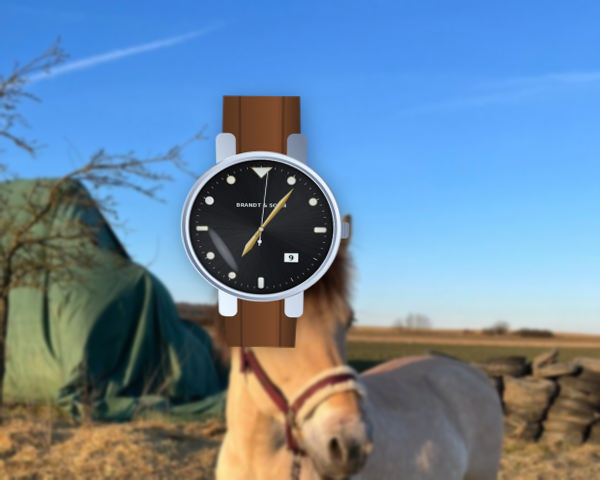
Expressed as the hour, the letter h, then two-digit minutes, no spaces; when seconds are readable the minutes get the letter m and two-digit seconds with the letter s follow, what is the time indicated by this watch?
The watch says 7h06m01s
